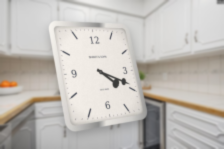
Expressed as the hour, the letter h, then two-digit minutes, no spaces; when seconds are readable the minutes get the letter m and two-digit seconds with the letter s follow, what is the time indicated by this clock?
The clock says 4h19
